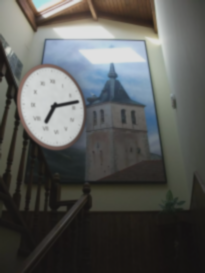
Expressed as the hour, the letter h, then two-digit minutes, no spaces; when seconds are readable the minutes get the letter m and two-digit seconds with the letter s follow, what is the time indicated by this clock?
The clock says 7h13
